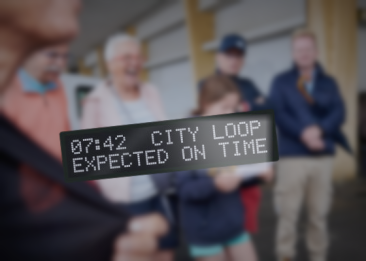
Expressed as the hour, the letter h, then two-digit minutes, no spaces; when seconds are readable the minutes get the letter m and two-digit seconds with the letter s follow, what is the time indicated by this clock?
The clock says 7h42
